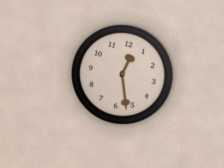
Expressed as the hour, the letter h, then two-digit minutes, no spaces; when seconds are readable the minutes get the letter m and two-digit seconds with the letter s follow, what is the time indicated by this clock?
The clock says 12h27
